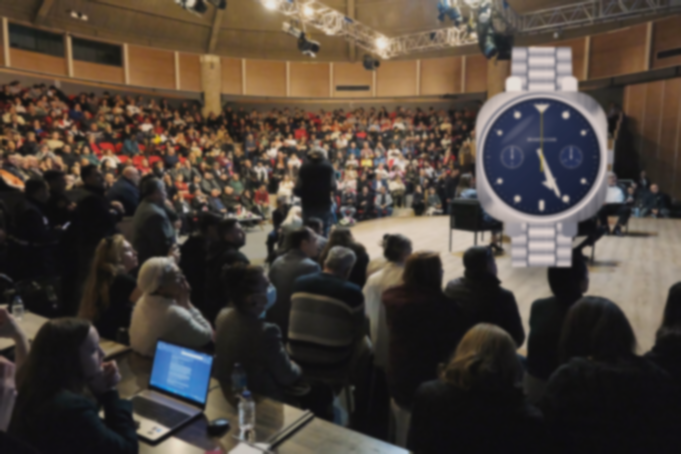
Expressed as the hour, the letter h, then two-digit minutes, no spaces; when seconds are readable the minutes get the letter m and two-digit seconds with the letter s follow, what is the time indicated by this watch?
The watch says 5h26
